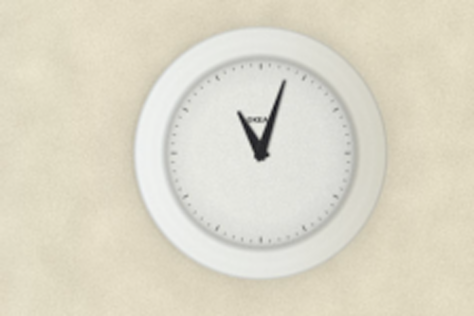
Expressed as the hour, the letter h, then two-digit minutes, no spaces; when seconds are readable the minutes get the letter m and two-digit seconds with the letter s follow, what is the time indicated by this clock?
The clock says 11h03
